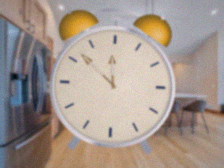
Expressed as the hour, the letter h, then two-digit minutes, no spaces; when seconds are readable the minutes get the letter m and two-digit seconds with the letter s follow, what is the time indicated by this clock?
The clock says 11h52
